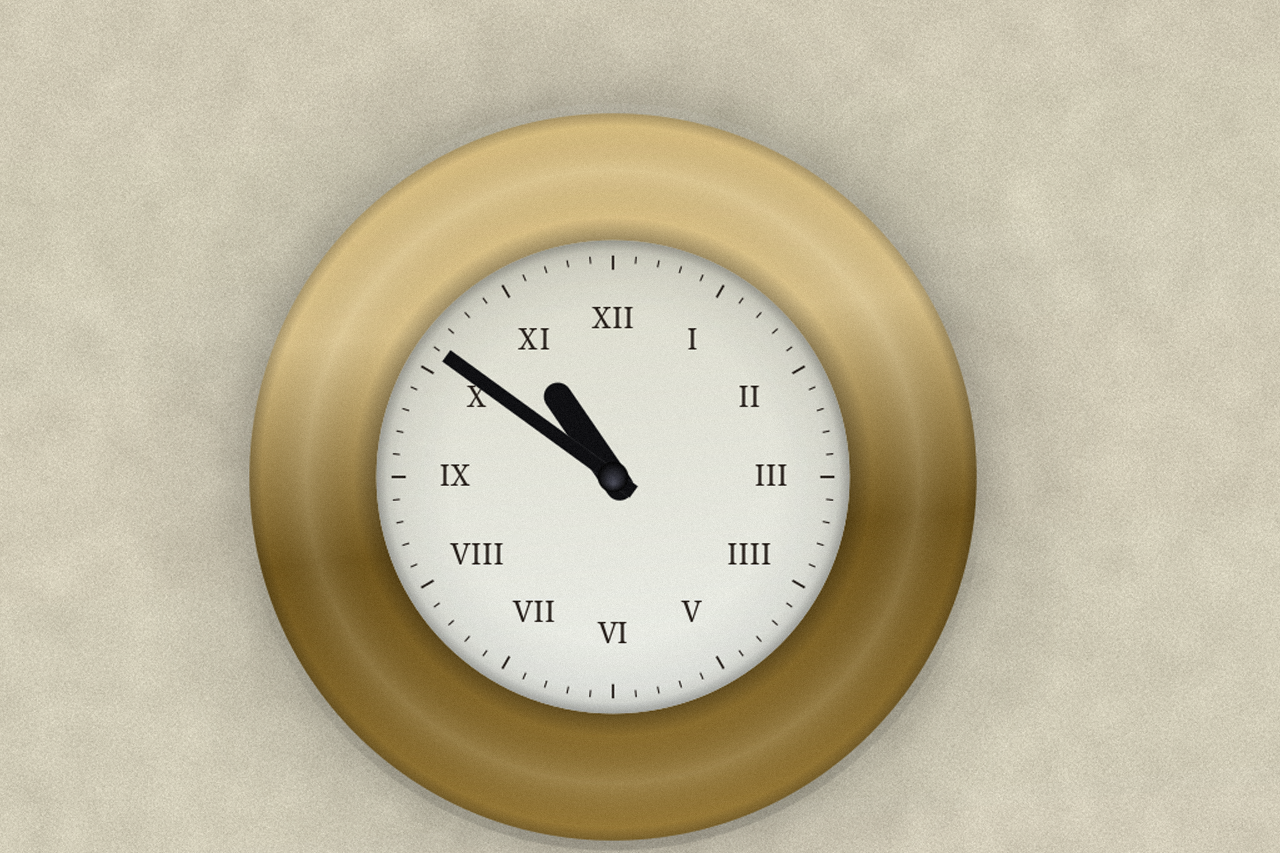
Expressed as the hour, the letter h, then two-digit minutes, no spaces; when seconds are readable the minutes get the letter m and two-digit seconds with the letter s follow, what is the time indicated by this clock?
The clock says 10h51
